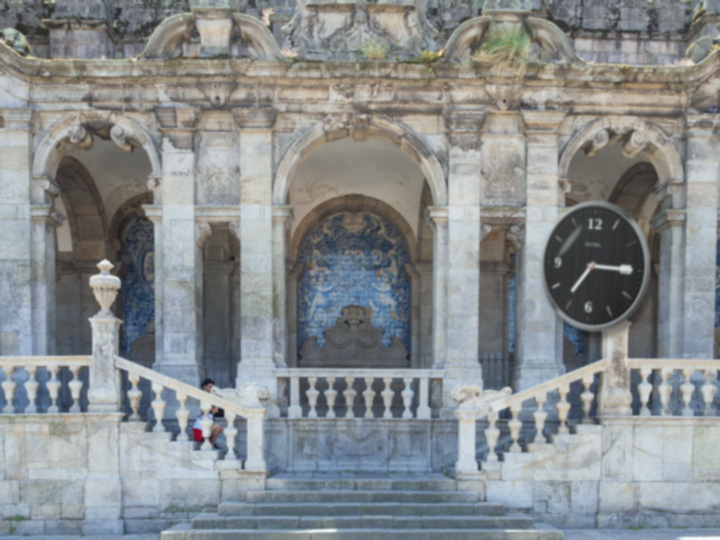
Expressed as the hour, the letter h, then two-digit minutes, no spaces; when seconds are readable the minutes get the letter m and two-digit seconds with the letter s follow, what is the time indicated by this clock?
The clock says 7h15
